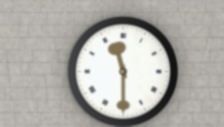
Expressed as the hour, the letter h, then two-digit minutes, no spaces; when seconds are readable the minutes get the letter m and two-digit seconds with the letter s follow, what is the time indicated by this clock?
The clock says 11h30
